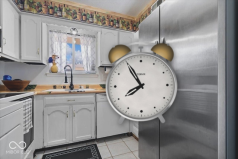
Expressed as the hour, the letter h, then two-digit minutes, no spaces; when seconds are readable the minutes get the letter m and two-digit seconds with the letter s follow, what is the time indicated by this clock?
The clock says 7h55
